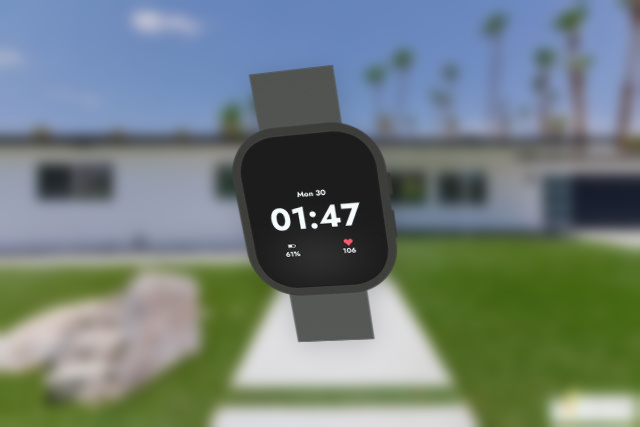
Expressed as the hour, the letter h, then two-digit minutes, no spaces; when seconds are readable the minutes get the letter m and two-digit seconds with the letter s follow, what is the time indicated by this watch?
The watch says 1h47
